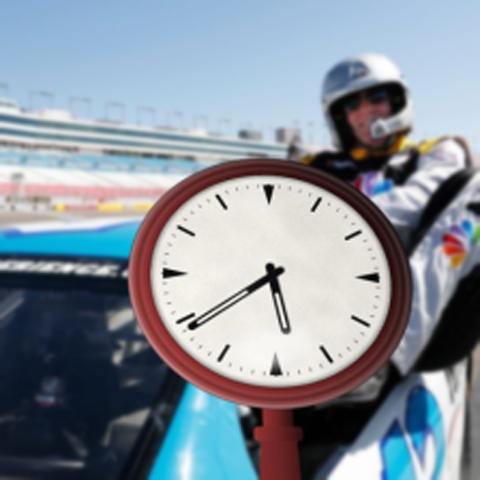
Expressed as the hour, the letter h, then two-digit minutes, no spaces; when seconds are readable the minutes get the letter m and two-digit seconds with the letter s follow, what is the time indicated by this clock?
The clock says 5h39
